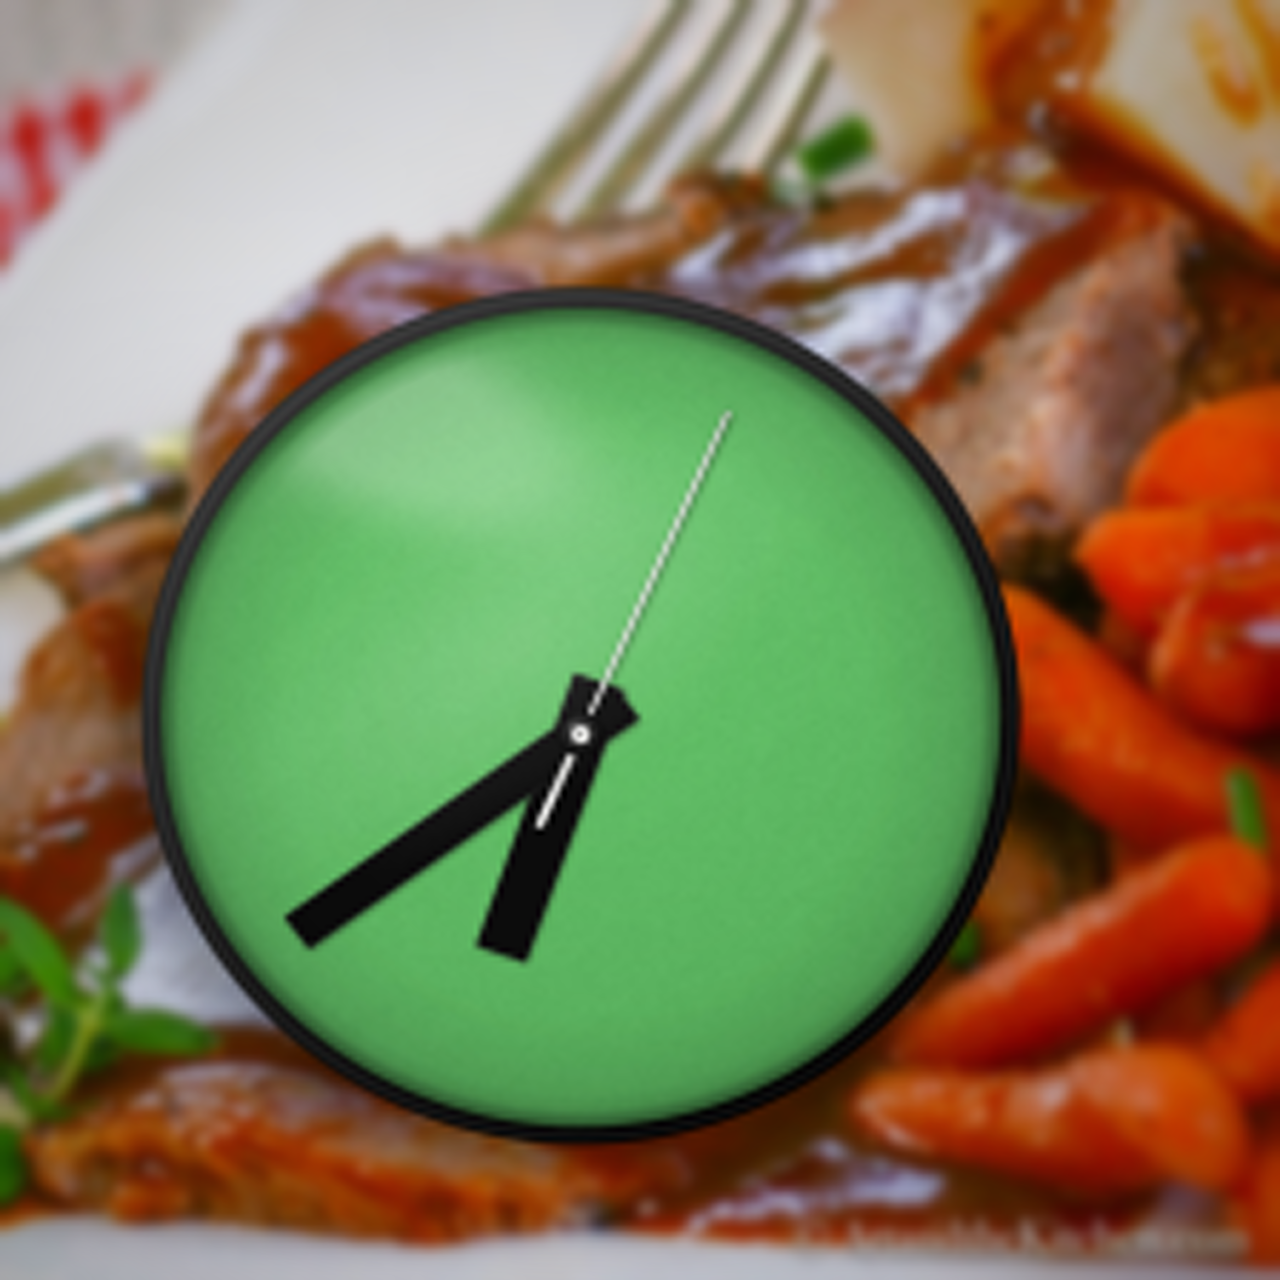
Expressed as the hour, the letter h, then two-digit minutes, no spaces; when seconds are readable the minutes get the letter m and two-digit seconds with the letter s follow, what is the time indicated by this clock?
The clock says 6h39m04s
